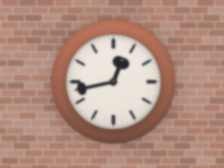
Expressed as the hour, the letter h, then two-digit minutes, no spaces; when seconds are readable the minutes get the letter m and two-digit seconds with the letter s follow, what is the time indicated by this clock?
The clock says 12h43
